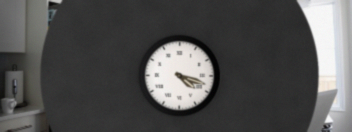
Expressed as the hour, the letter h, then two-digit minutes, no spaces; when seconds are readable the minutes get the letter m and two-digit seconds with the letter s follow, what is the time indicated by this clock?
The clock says 4h18
